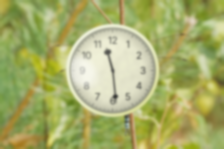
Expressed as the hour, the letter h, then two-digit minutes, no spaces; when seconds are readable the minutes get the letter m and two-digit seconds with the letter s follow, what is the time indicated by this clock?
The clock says 11h29
